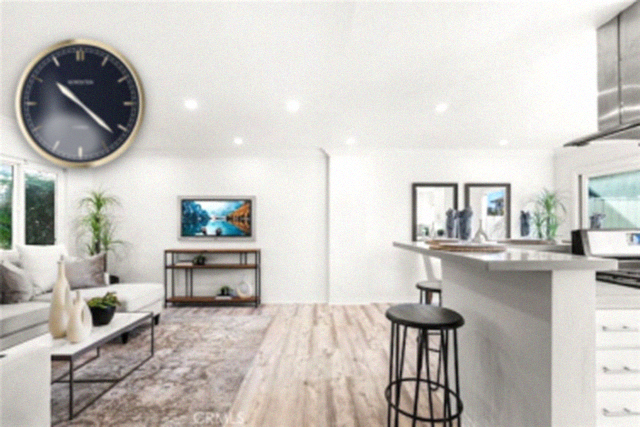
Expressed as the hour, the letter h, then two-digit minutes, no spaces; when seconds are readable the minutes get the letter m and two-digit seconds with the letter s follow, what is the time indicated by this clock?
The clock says 10h22
